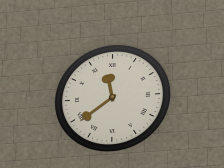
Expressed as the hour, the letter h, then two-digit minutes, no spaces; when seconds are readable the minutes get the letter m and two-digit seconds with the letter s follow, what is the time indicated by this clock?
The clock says 11h39
